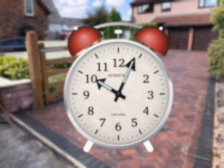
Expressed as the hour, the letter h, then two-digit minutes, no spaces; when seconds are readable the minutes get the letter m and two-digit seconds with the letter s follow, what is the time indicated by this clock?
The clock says 10h04
